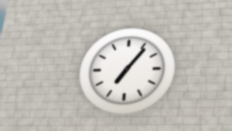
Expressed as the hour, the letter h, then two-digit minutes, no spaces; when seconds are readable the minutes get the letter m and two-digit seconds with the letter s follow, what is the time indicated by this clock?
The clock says 7h06
